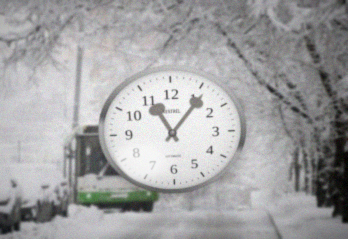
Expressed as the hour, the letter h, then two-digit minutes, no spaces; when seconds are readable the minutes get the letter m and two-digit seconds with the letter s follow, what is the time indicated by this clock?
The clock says 11h06
